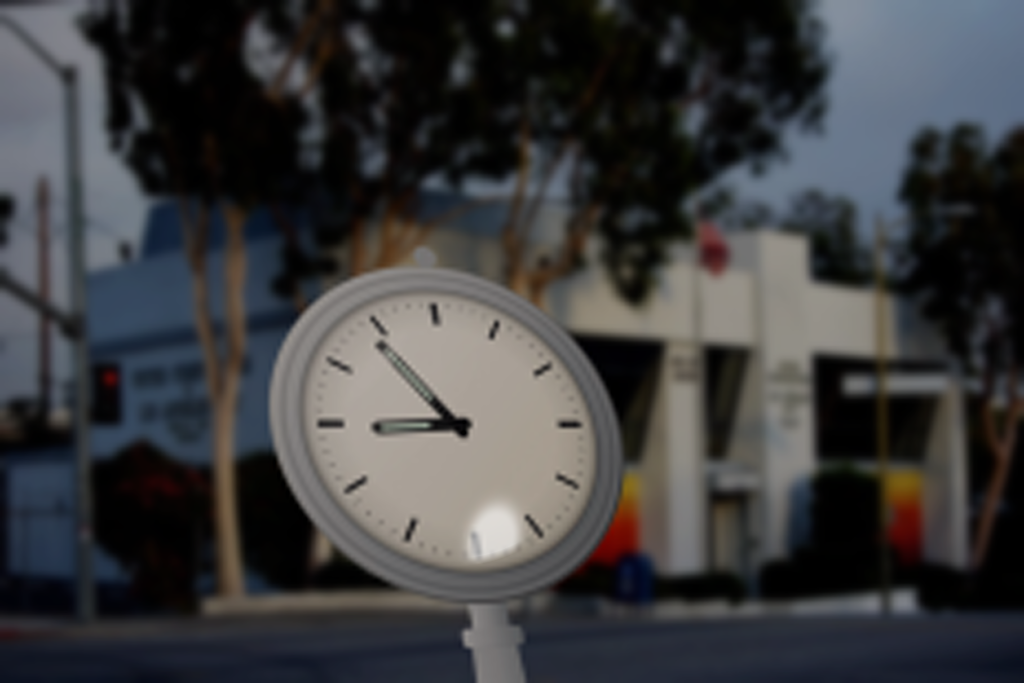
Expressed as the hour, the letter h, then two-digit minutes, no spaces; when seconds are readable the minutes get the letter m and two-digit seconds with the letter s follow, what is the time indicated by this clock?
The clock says 8h54
